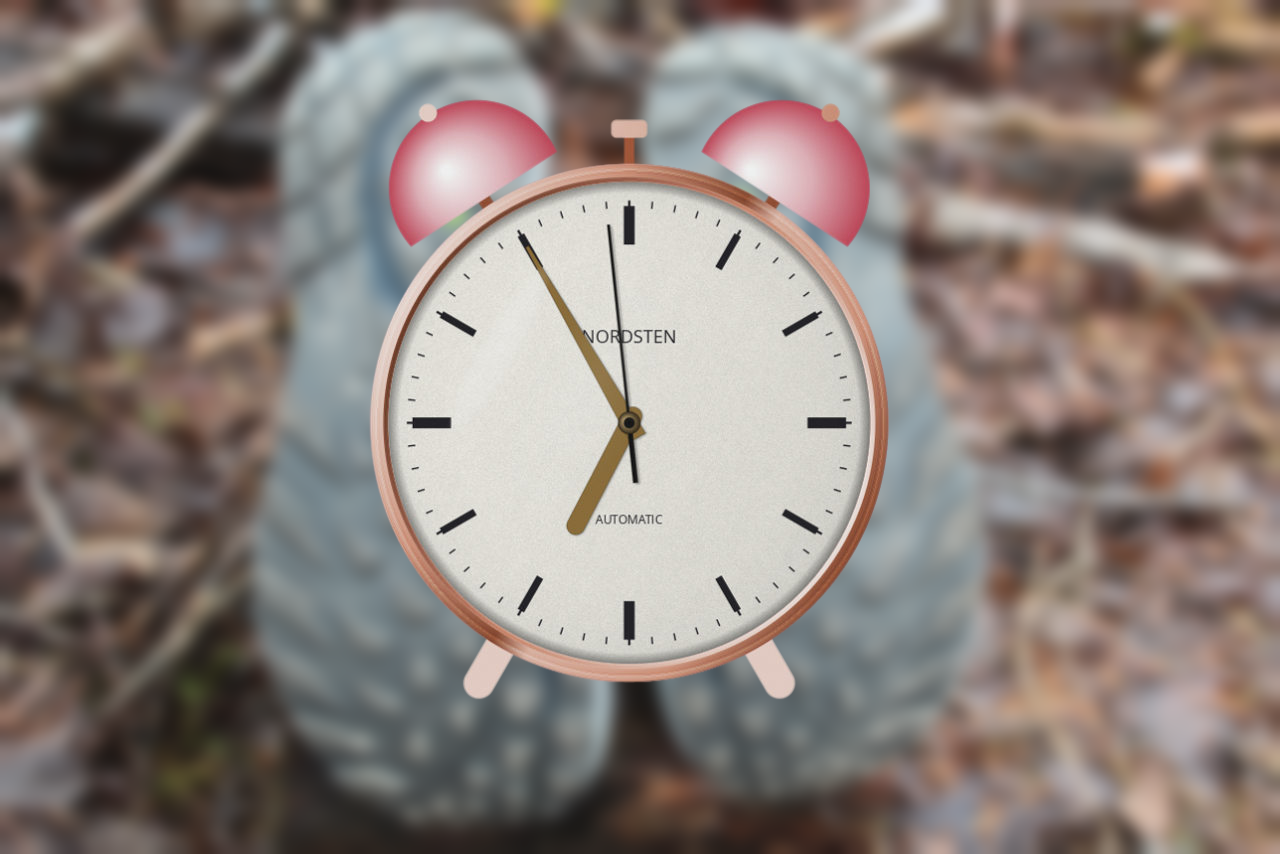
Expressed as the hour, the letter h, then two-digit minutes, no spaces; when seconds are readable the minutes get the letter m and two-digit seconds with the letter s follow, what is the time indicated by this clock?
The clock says 6h54m59s
